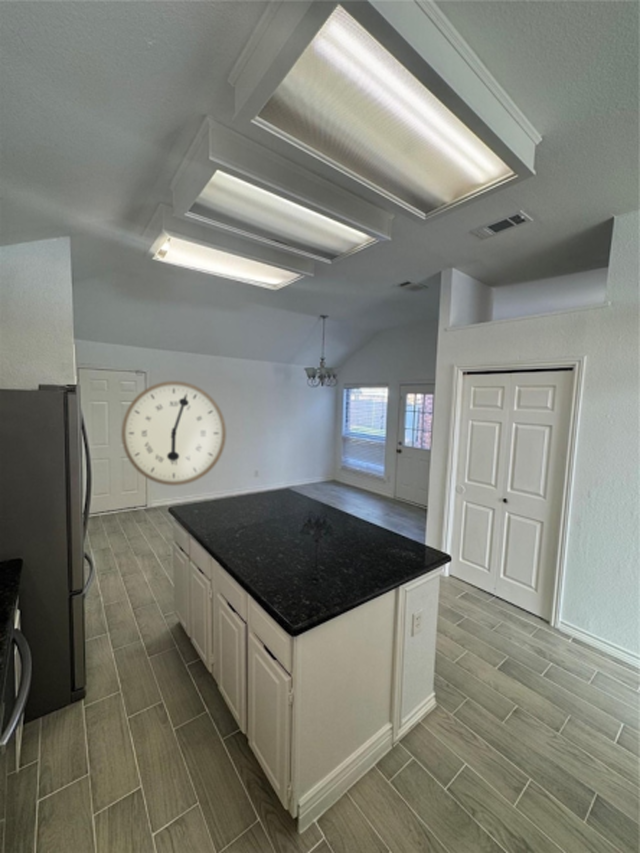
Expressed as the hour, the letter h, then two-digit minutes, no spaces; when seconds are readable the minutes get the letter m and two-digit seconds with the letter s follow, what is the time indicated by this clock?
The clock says 6h03
